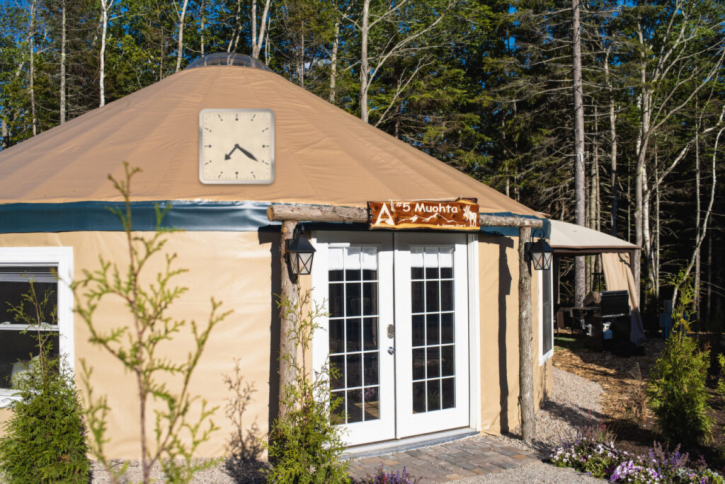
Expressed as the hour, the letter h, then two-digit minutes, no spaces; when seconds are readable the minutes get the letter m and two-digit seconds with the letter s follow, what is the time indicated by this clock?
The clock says 7h21
